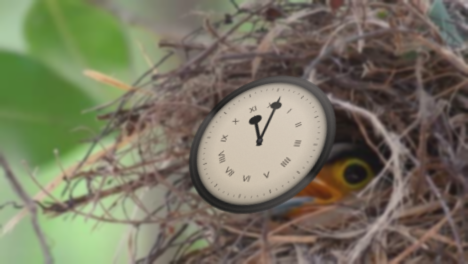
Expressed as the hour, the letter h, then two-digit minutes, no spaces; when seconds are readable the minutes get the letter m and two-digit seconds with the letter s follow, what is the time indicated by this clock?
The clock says 11h01
